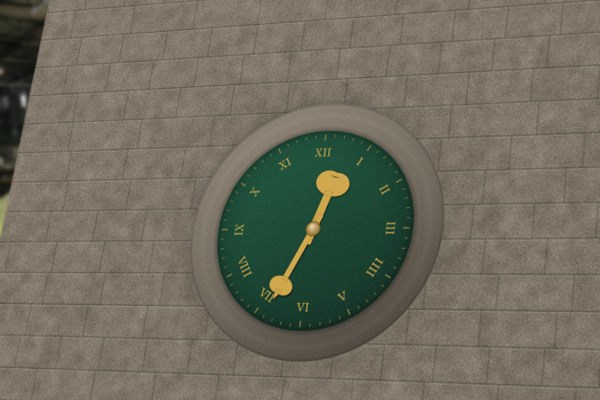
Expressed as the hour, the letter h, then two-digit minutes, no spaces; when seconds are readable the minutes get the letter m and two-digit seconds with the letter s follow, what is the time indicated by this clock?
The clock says 12h34
